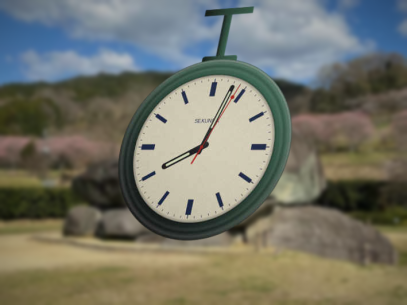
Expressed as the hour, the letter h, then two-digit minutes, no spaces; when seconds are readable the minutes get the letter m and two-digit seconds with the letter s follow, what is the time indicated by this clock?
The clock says 8h03m04s
